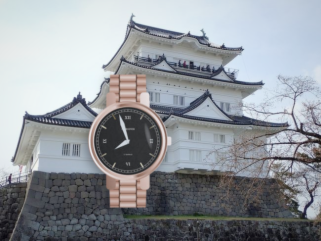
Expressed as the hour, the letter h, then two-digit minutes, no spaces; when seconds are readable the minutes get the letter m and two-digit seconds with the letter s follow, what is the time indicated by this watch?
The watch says 7h57
